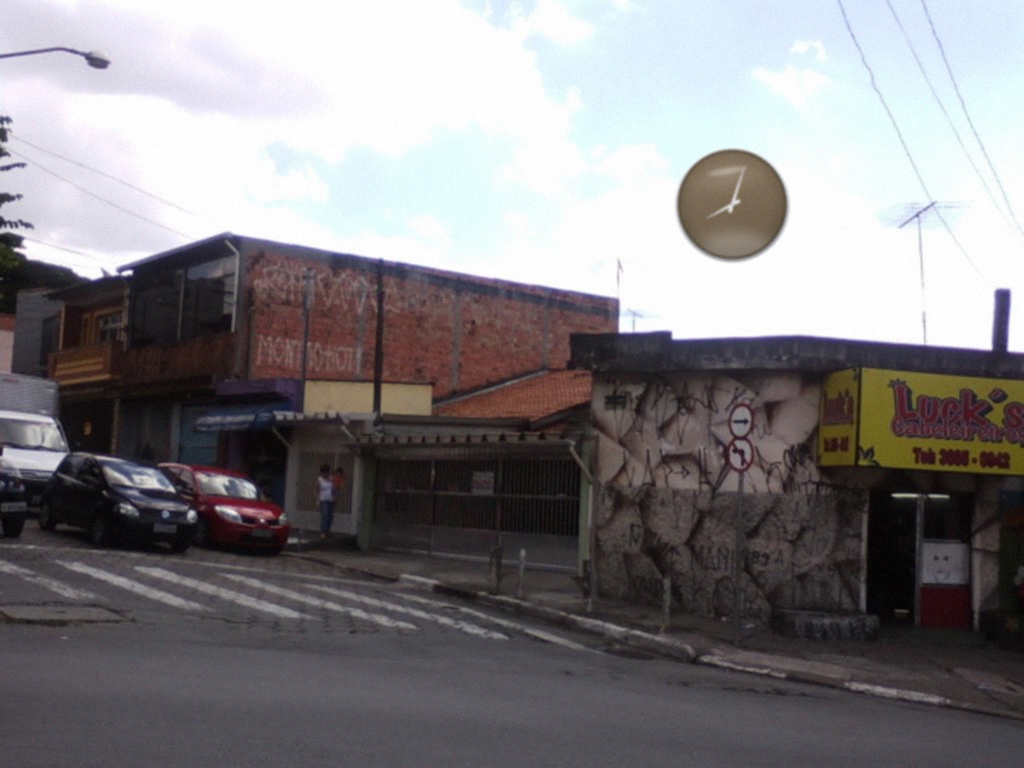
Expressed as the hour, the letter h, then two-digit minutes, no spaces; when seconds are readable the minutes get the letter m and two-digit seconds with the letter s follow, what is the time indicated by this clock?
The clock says 8h03
